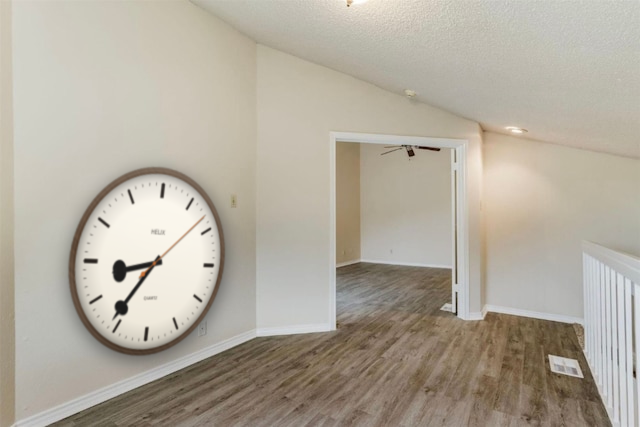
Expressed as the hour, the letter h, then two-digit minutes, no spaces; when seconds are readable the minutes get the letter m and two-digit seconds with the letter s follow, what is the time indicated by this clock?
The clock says 8h36m08s
